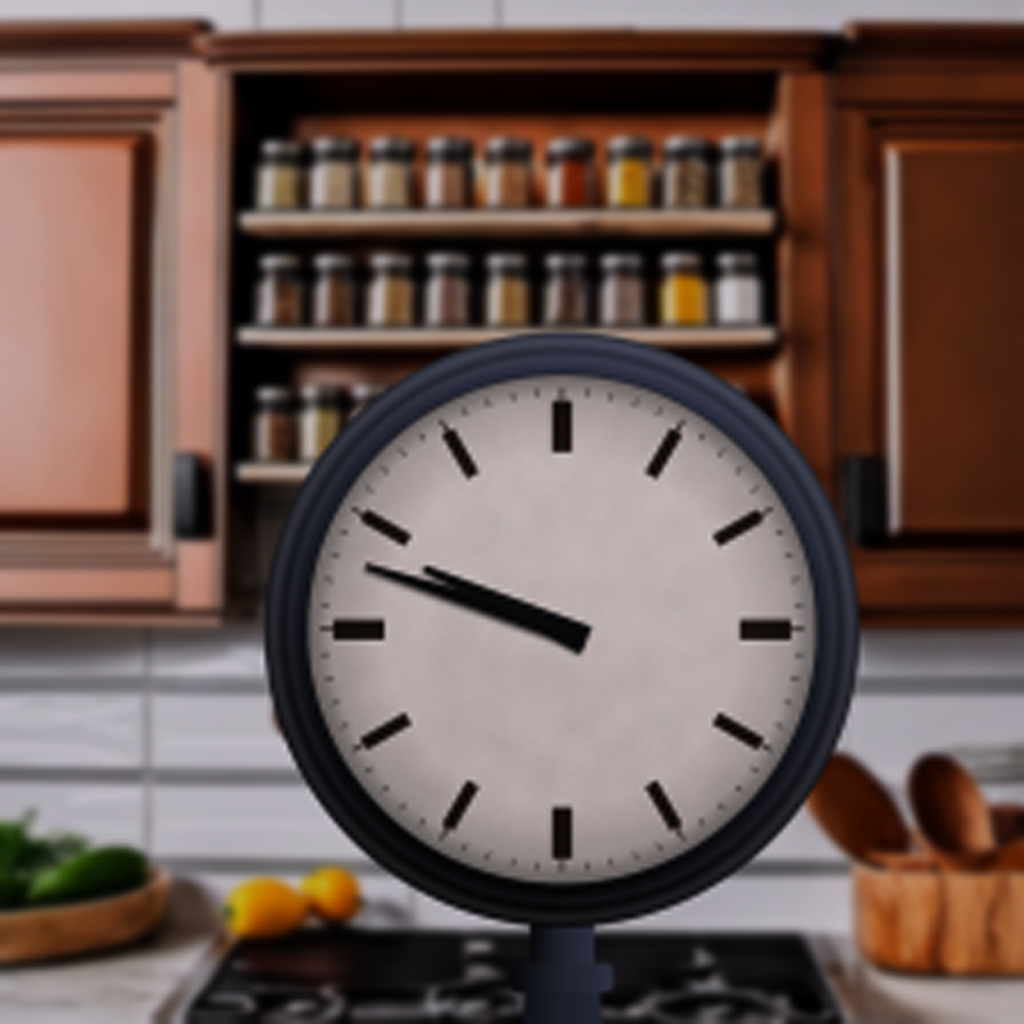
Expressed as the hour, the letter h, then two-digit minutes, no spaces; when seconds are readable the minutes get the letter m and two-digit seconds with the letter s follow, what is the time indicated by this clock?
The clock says 9h48
